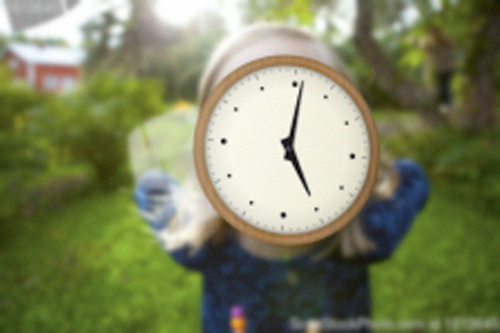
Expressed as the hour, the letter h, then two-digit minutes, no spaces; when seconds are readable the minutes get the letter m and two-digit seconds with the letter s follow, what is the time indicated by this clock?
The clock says 5h01
